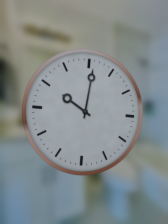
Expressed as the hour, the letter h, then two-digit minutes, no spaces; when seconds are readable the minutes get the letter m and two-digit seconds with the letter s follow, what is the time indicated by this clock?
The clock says 10h01
